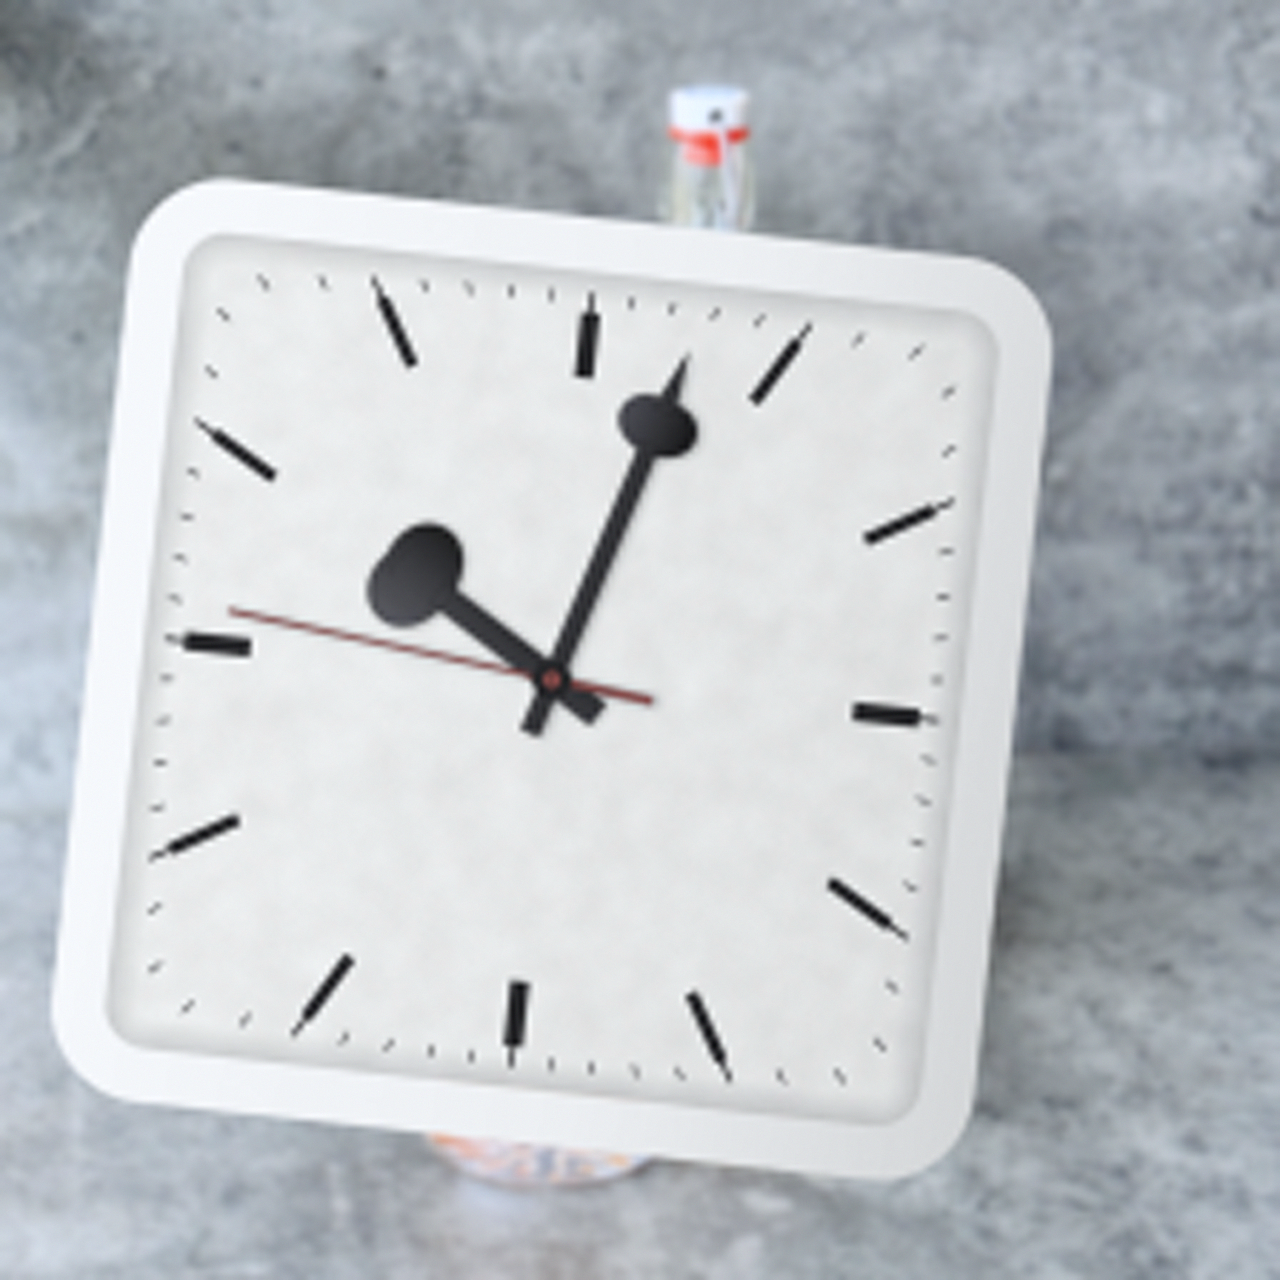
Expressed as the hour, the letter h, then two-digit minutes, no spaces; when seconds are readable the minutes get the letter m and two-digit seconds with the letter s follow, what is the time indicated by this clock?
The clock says 10h02m46s
